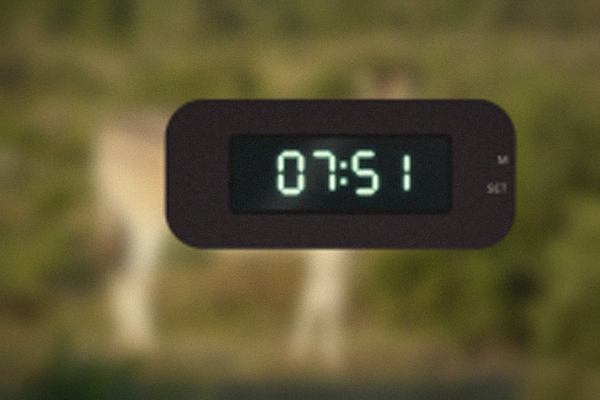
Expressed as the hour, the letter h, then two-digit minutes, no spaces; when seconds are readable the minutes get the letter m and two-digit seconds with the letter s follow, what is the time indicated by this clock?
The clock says 7h51
